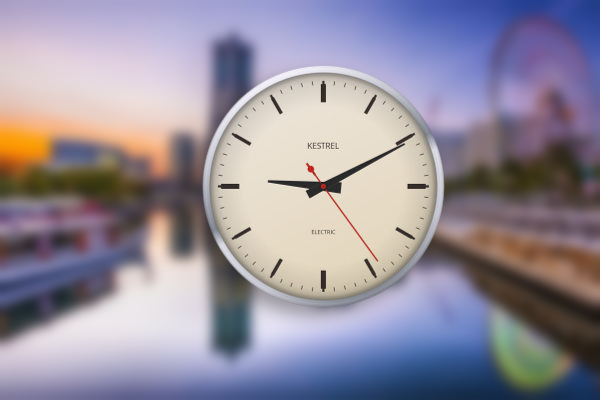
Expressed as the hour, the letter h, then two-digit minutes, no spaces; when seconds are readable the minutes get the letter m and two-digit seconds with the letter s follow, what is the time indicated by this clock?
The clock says 9h10m24s
